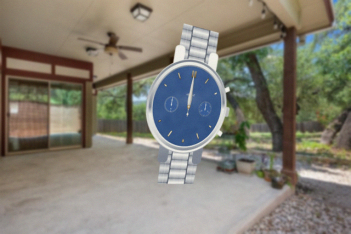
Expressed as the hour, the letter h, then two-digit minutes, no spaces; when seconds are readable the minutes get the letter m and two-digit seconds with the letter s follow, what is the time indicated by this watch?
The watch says 12h00
